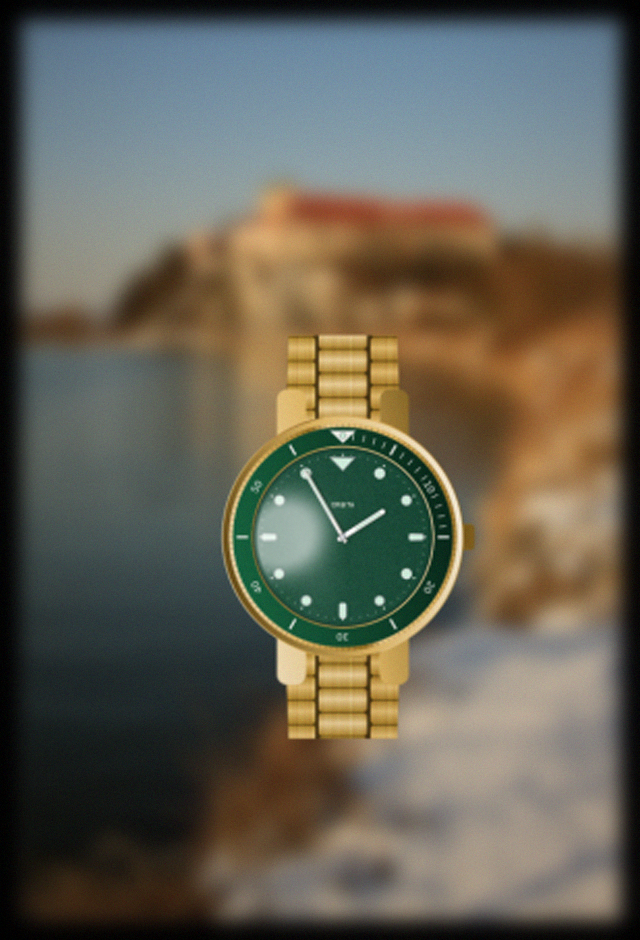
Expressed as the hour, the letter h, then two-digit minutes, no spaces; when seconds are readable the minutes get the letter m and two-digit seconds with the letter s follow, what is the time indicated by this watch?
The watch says 1h55
